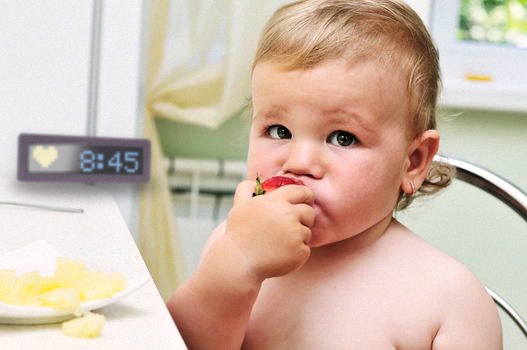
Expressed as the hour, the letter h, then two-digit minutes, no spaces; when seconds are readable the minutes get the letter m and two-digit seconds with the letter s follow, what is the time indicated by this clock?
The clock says 8h45
